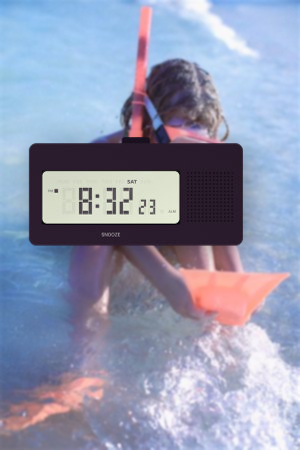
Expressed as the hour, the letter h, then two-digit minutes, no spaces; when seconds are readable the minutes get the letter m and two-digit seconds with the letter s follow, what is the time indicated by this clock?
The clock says 8h32m23s
